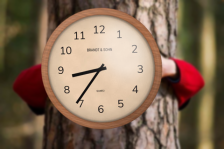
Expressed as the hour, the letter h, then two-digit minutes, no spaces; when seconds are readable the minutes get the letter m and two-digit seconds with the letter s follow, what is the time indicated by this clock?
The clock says 8h36
